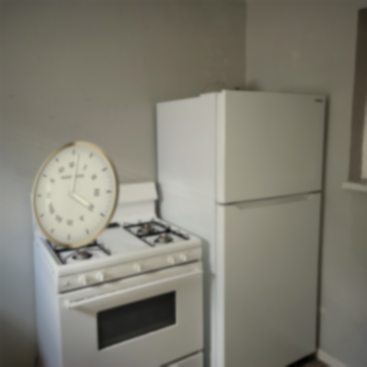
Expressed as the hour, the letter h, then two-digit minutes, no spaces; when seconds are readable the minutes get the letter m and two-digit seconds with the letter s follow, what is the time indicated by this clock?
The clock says 4h01
